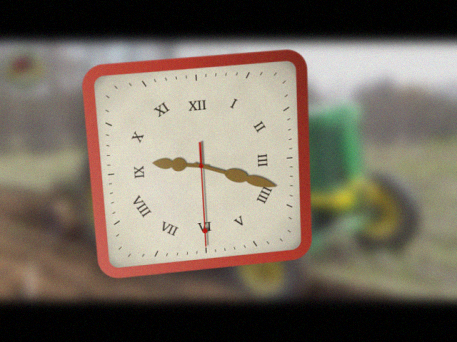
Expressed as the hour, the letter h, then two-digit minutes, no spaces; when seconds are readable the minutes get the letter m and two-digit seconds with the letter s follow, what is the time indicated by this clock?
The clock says 9h18m30s
